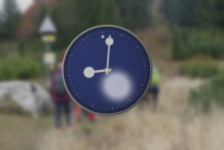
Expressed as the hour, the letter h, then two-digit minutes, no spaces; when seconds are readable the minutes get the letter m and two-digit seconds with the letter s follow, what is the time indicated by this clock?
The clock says 9h02
